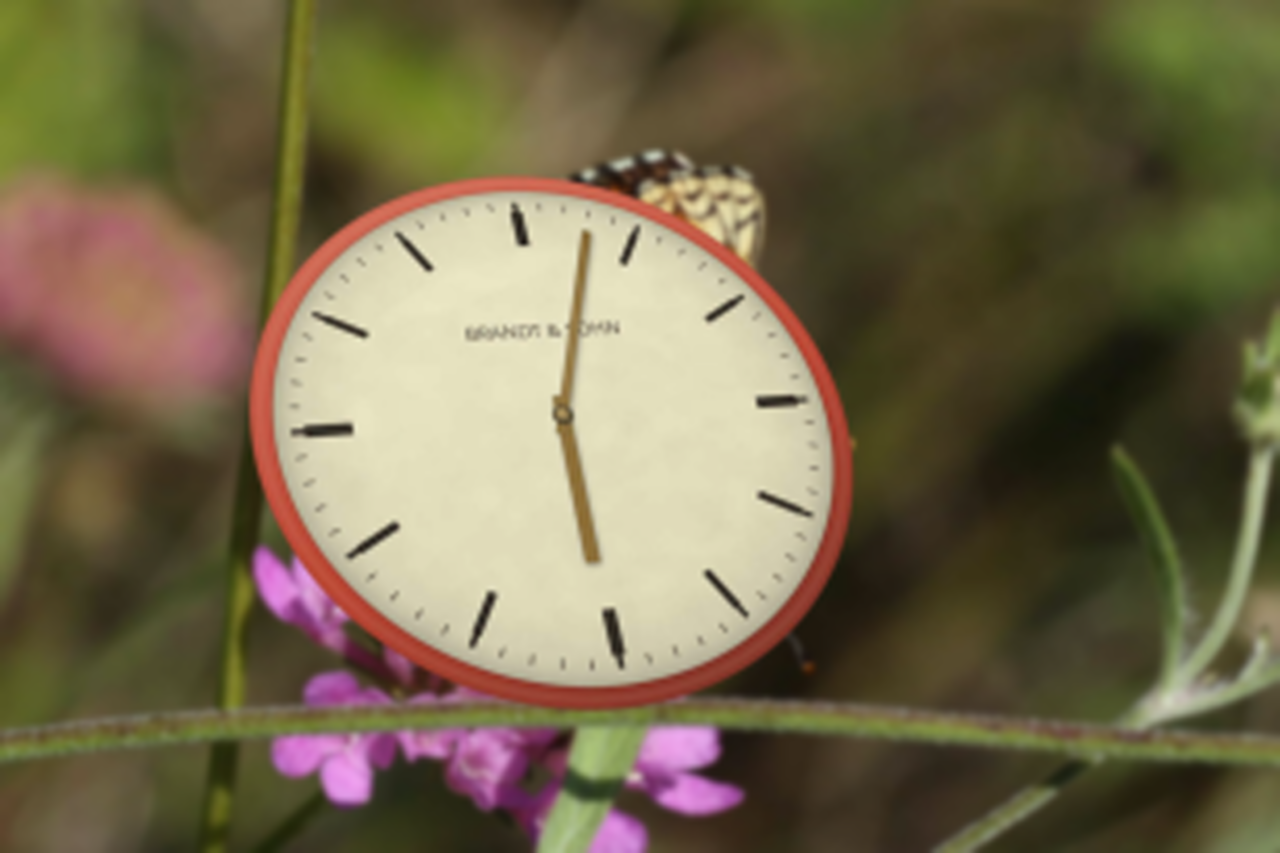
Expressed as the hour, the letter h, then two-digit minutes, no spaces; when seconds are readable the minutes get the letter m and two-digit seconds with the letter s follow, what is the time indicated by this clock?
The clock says 6h03
